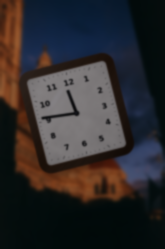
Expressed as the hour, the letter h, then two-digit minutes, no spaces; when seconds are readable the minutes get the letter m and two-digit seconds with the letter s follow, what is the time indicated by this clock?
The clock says 11h46
